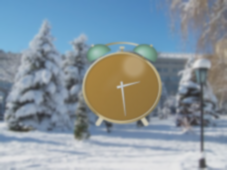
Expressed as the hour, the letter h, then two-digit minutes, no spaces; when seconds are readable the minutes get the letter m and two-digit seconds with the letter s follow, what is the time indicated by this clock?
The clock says 2h29
